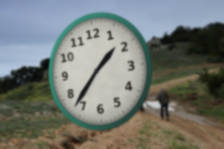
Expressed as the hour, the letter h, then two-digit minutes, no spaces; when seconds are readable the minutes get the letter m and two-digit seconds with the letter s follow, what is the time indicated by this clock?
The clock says 1h37
